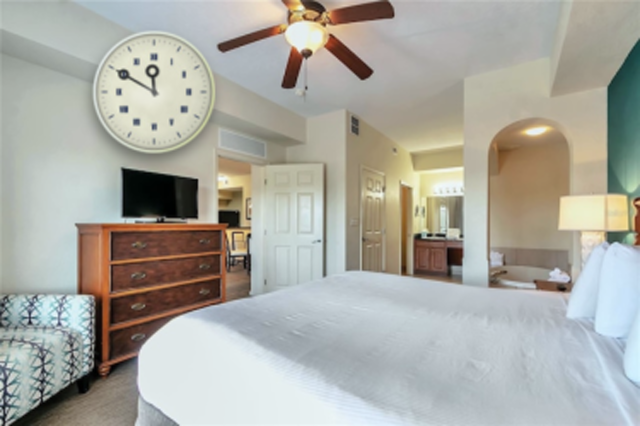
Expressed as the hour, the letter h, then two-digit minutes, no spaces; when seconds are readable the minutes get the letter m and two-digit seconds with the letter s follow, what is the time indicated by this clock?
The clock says 11h50
